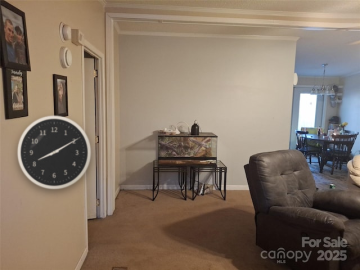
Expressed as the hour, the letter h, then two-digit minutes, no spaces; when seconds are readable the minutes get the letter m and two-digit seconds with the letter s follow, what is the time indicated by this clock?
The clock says 8h10
